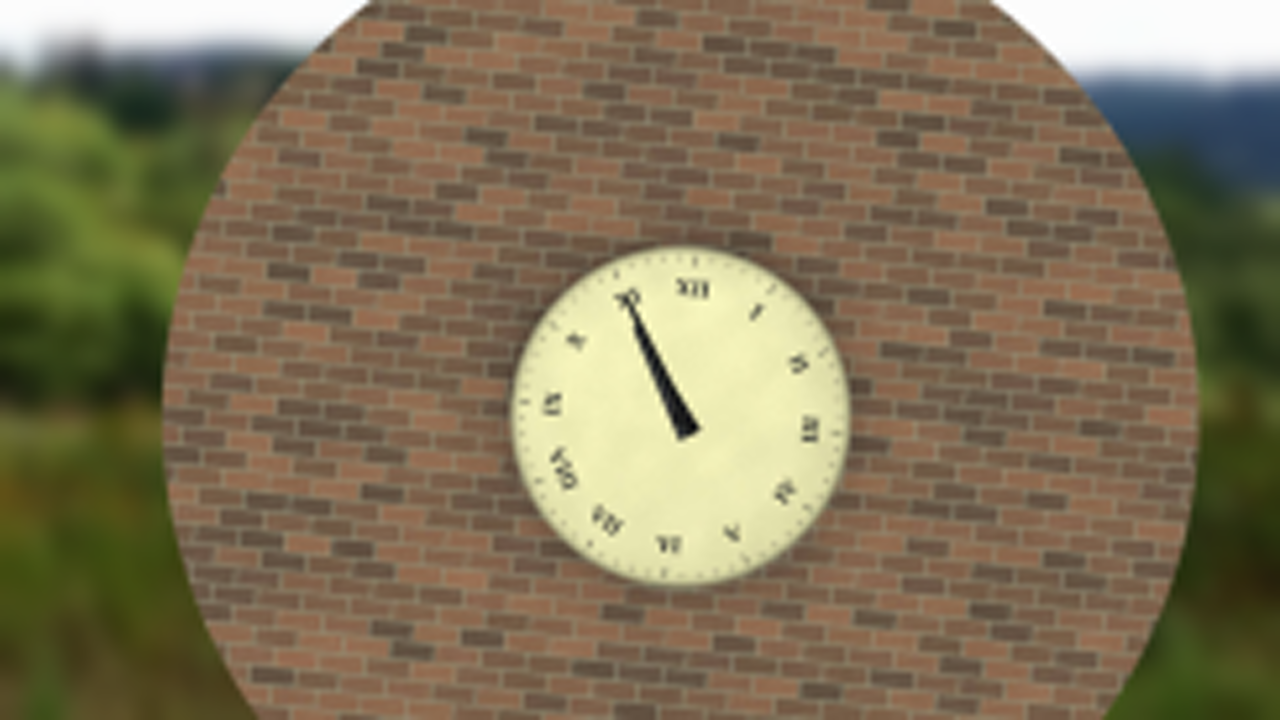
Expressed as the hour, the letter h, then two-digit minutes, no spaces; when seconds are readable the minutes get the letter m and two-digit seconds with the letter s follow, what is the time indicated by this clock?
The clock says 10h55
